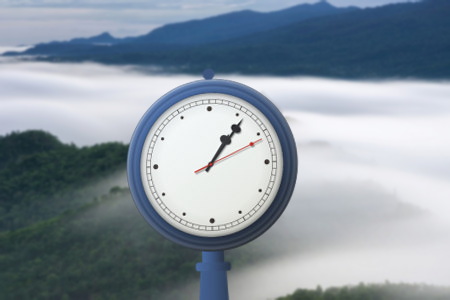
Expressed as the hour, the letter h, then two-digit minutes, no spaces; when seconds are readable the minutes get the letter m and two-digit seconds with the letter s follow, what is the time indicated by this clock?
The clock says 1h06m11s
